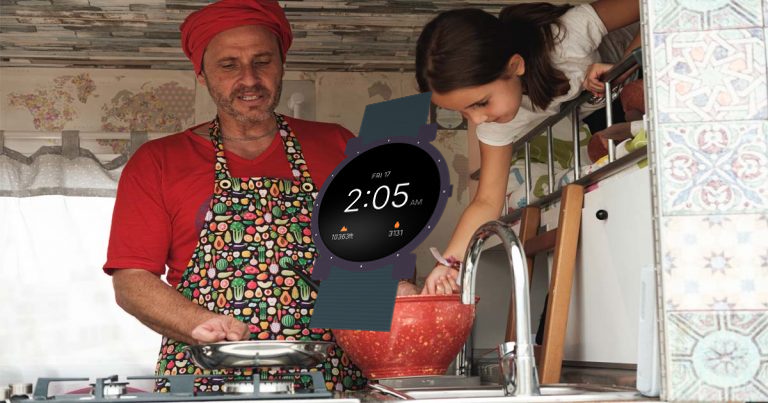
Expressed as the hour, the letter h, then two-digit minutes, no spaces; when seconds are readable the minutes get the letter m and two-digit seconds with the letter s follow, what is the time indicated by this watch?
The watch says 2h05
